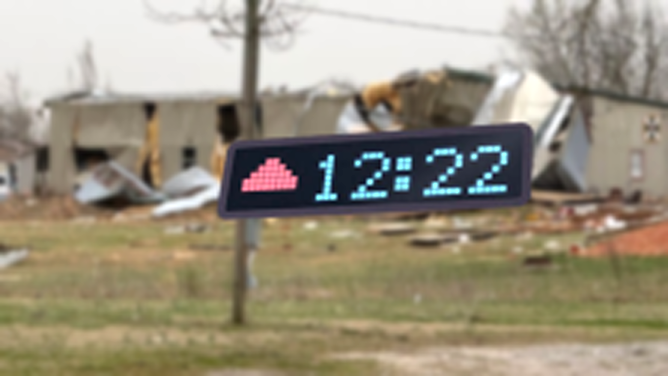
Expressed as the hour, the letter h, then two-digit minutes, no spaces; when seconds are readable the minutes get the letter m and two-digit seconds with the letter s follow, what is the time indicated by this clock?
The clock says 12h22
